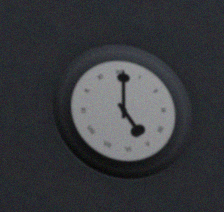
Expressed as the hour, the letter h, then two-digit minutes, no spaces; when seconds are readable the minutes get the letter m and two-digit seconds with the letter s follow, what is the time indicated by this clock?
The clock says 5h01
